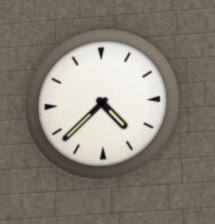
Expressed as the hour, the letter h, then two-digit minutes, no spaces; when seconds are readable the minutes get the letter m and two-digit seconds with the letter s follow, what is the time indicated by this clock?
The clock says 4h38
